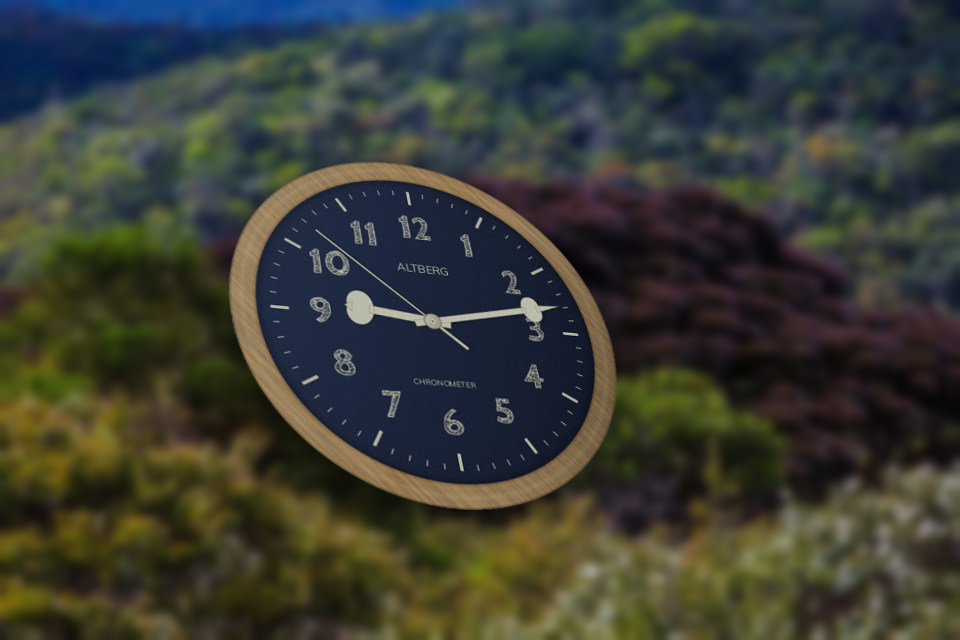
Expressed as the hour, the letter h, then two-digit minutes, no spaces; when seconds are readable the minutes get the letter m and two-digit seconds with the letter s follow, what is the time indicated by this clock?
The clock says 9h12m52s
